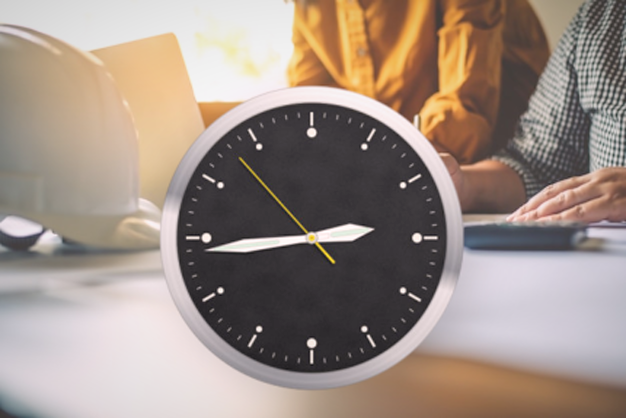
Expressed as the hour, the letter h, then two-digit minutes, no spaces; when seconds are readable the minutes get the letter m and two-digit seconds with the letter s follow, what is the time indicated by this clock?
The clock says 2h43m53s
